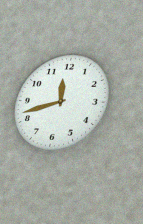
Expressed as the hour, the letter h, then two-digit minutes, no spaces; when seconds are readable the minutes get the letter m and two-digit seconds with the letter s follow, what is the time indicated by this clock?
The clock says 11h42
